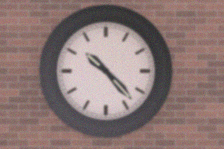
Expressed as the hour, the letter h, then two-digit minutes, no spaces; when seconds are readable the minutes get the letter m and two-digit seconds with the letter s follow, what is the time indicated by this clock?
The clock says 10h23
